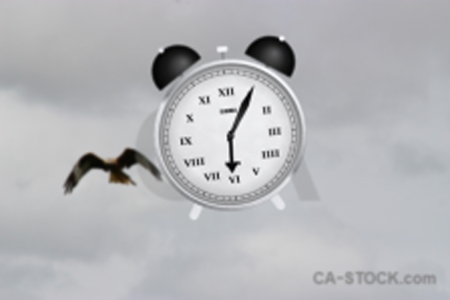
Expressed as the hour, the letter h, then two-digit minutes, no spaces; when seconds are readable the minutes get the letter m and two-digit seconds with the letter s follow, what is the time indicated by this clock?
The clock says 6h05
